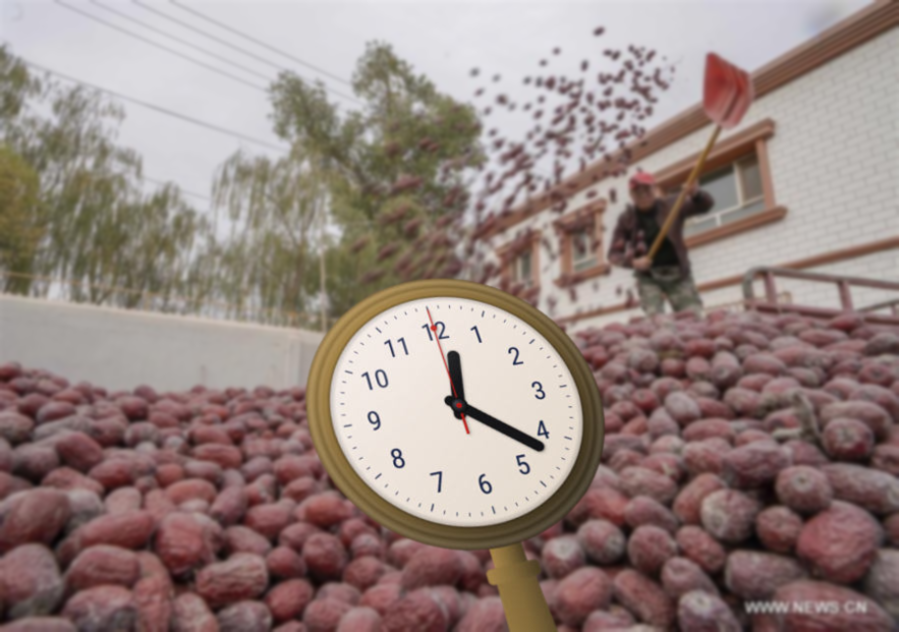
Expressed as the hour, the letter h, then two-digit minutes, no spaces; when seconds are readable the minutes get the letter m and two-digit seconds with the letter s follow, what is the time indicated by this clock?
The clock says 12h22m00s
